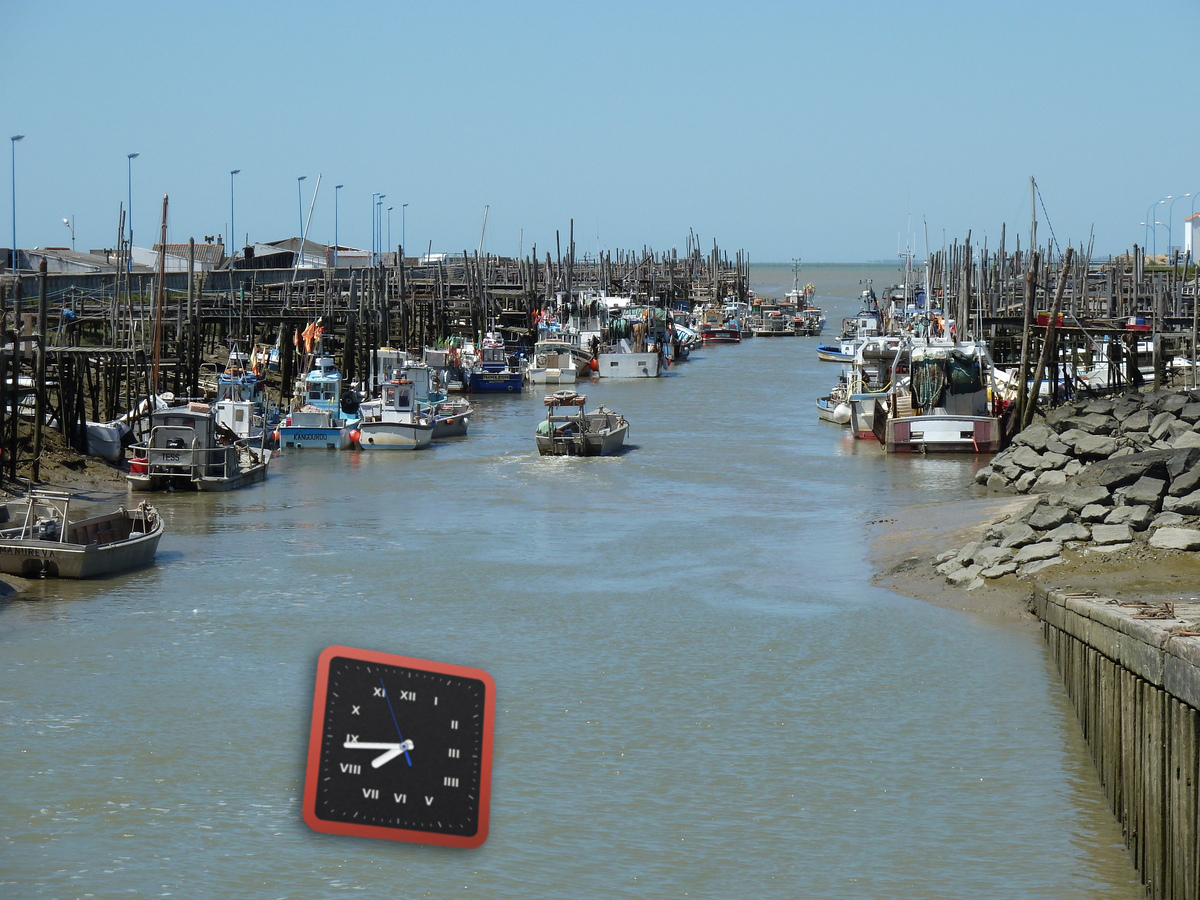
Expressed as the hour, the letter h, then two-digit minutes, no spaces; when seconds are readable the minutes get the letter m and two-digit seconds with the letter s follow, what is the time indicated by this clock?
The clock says 7h43m56s
